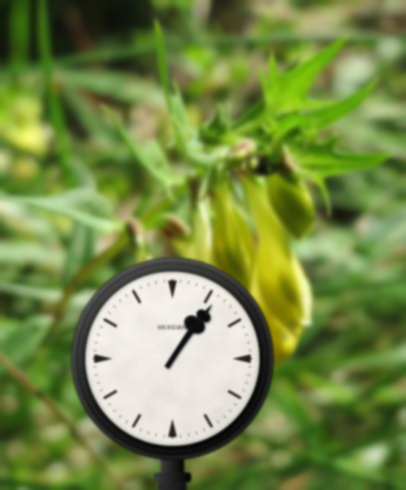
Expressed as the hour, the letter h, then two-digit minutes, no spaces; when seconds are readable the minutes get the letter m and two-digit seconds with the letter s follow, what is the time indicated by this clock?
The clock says 1h06
